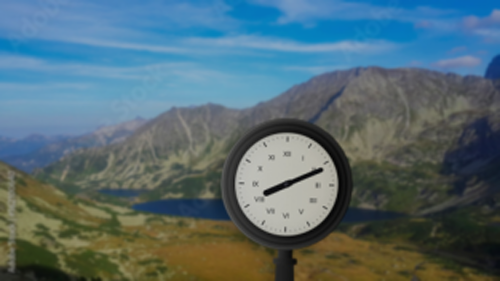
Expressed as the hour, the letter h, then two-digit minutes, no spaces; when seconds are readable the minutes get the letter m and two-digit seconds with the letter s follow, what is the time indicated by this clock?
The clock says 8h11
